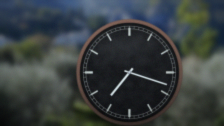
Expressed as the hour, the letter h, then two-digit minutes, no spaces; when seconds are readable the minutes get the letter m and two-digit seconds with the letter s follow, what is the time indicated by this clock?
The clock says 7h18
